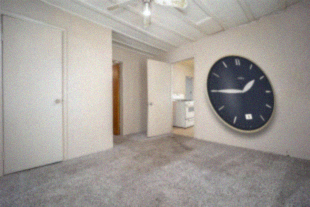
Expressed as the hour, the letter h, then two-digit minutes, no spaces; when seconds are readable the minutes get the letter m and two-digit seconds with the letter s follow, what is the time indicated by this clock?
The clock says 1h45
